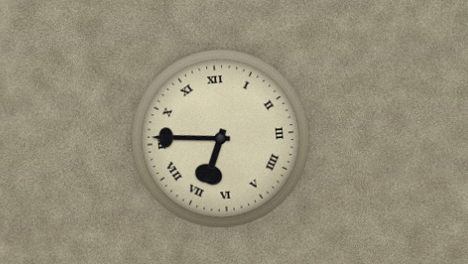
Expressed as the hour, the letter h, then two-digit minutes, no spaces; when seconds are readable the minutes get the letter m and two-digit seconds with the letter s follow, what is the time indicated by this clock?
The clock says 6h46
